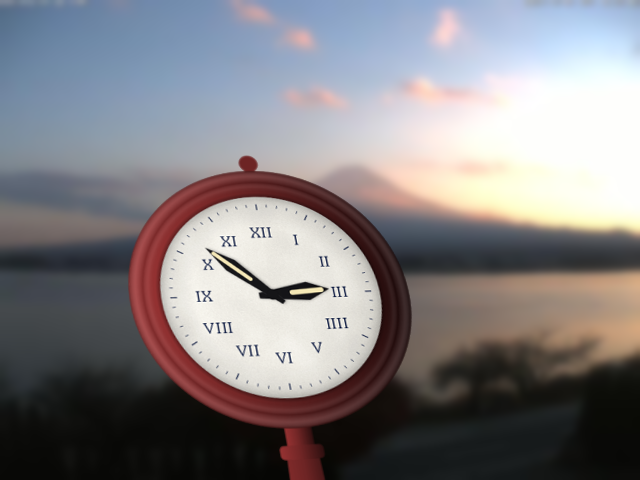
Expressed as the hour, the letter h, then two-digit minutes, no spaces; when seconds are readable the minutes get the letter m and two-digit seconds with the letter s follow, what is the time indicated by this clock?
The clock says 2h52
